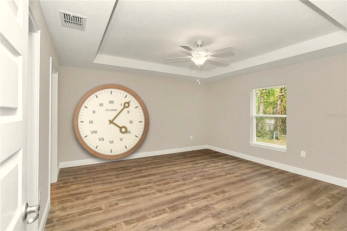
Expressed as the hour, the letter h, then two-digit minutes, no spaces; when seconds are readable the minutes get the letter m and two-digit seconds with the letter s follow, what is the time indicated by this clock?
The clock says 4h07
